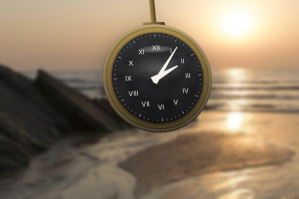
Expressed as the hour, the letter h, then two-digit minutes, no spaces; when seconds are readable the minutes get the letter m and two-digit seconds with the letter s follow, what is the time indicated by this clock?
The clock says 2h06
